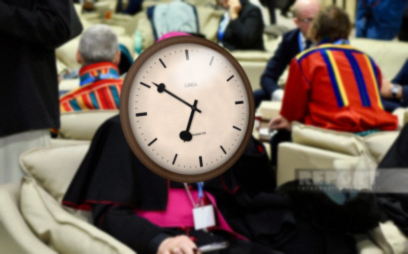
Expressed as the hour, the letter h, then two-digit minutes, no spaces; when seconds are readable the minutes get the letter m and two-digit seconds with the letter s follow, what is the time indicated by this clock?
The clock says 6h51
